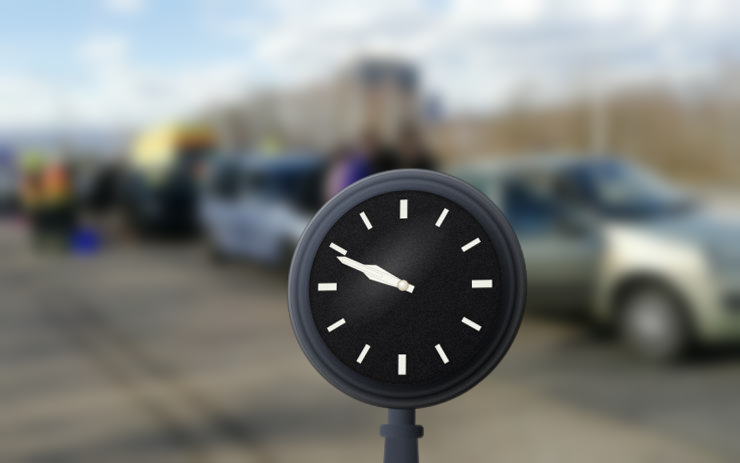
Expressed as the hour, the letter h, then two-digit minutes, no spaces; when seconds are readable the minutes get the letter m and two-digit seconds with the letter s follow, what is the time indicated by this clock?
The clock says 9h49
